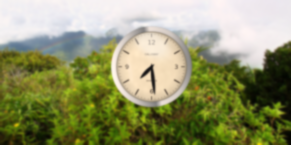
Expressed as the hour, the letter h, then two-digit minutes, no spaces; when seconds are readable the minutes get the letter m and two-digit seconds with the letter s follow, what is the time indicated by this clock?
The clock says 7h29
